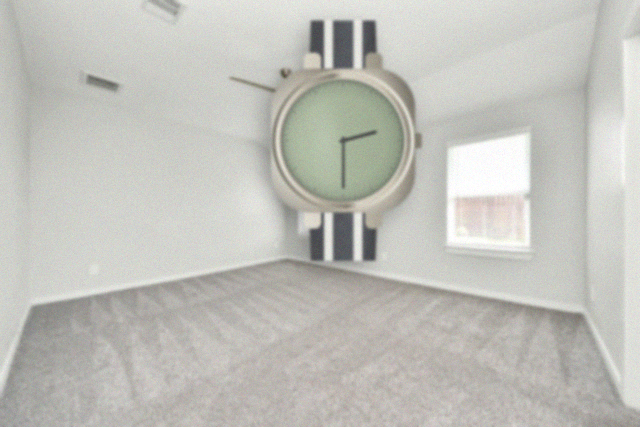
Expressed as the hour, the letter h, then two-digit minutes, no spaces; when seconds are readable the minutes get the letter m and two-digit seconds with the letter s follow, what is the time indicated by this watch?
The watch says 2h30
